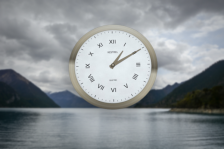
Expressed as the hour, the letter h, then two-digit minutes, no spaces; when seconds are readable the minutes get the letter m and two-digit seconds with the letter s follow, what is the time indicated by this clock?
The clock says 1h10
